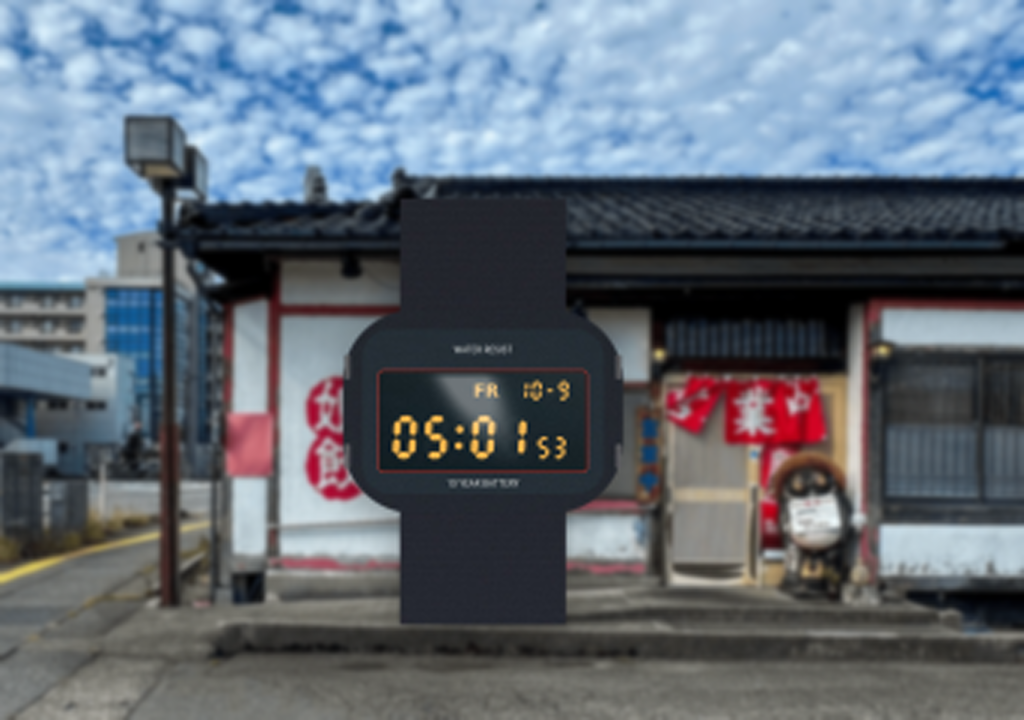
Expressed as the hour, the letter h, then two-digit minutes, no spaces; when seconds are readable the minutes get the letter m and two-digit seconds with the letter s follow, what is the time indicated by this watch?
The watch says 5h01m53s
